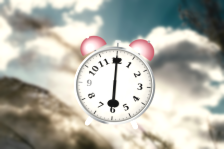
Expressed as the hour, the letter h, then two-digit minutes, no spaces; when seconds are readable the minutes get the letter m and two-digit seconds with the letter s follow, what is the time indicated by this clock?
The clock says 6h00
